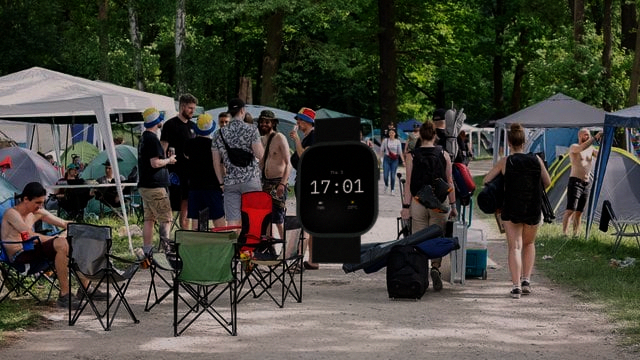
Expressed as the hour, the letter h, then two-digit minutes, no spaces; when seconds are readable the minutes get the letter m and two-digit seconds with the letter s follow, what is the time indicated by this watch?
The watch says 17h01
